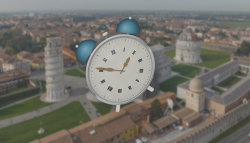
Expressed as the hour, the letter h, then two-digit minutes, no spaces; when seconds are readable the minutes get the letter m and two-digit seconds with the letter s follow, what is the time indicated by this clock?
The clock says 1h51
